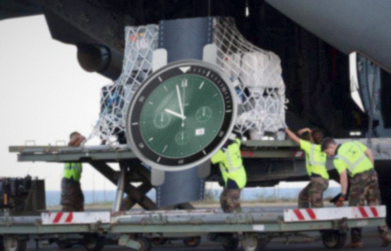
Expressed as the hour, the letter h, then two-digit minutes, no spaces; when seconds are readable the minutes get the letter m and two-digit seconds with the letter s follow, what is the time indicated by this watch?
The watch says 9h58
